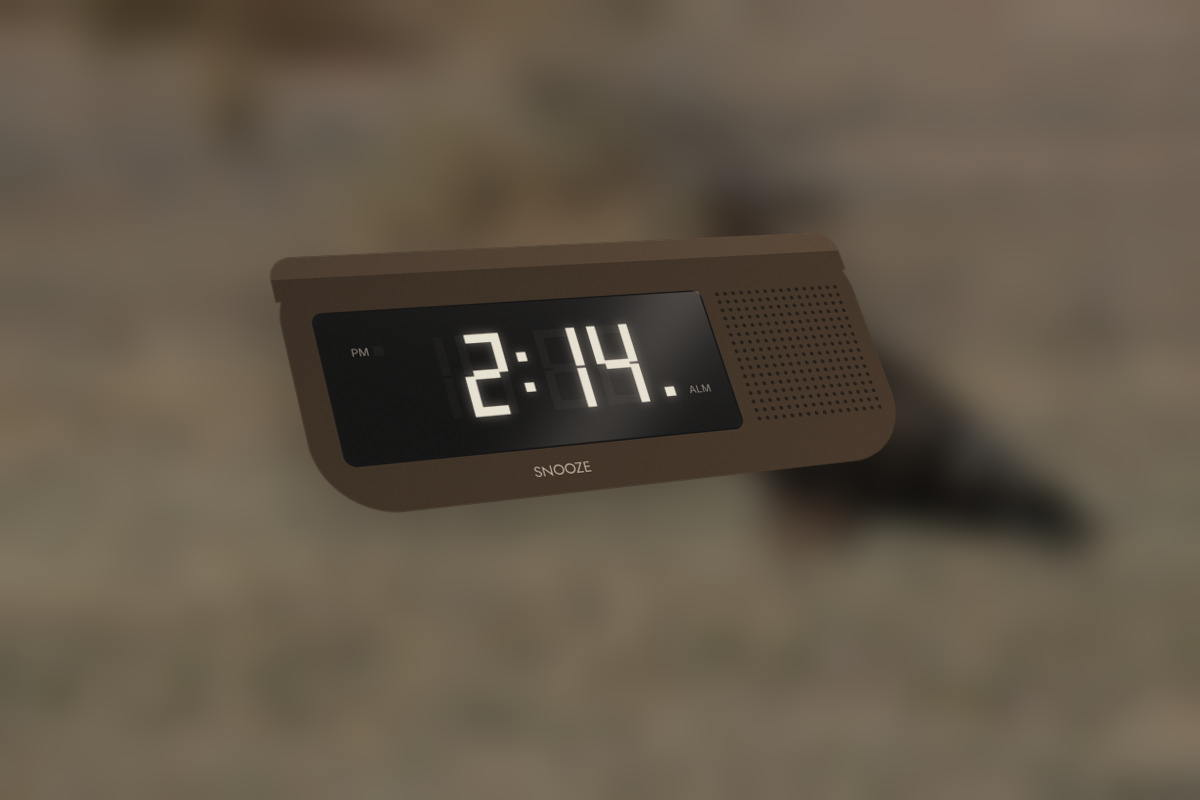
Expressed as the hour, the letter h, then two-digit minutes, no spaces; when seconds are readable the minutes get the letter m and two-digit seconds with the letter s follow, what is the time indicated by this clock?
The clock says 2h14
